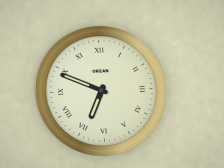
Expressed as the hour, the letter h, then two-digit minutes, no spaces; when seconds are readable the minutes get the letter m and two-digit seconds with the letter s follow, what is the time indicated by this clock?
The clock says 6h49
